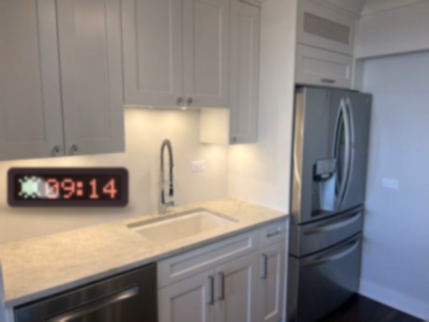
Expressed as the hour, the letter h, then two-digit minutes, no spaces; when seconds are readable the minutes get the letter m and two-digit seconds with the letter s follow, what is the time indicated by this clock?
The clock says 9h14
